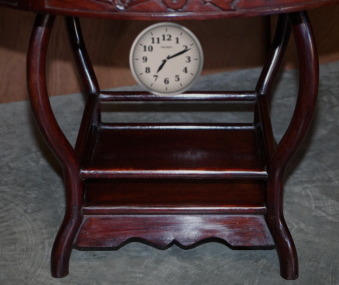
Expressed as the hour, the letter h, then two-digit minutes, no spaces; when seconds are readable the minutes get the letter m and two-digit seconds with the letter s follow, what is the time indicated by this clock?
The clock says 7h11
